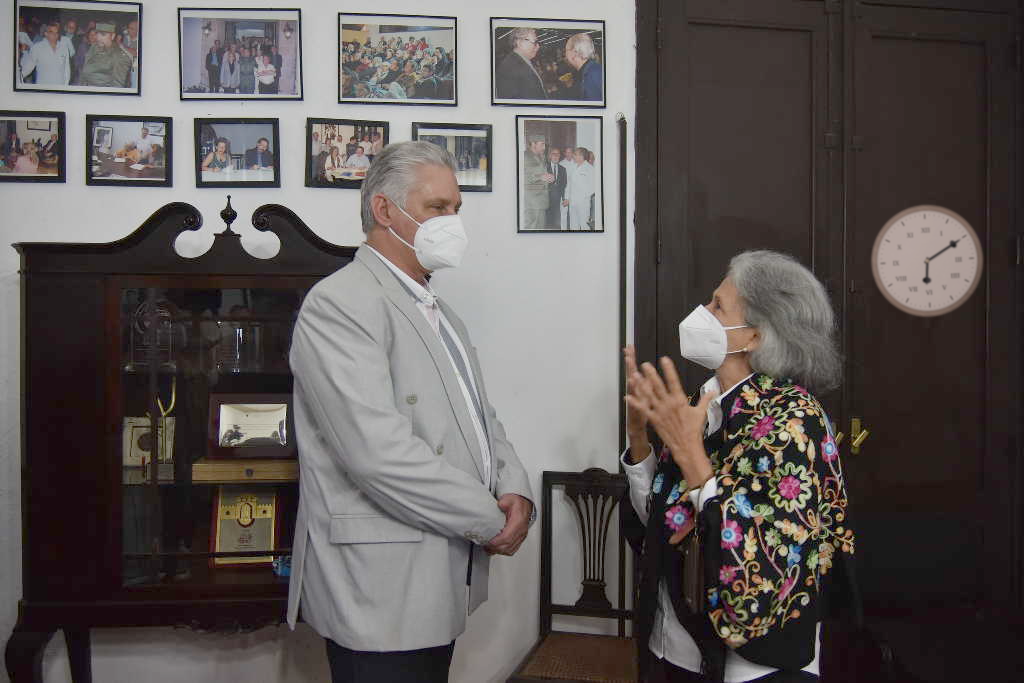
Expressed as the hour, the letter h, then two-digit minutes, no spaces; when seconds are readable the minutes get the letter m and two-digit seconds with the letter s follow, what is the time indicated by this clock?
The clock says 6h10
